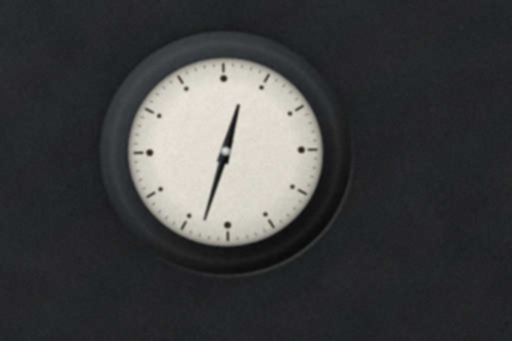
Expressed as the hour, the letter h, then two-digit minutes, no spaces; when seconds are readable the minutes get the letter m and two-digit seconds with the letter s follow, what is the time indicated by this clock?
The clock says 12h33
